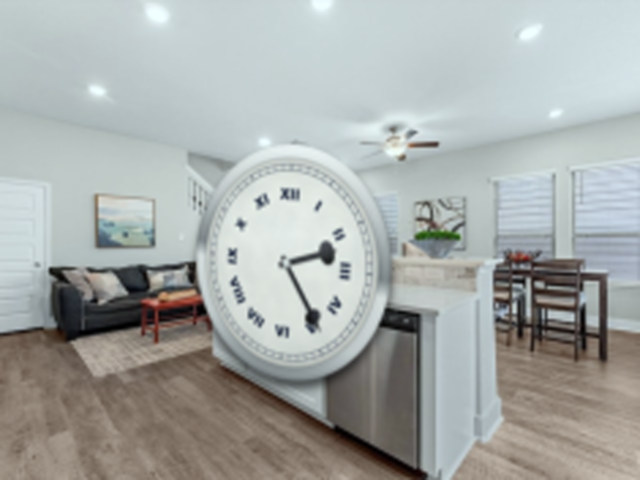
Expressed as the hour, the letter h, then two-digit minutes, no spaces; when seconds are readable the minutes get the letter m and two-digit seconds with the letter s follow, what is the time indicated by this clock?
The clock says 2h24
